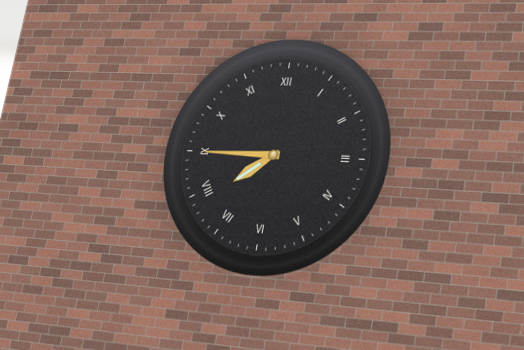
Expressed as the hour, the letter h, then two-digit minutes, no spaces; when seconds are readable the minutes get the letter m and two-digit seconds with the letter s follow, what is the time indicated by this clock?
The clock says 7h45
